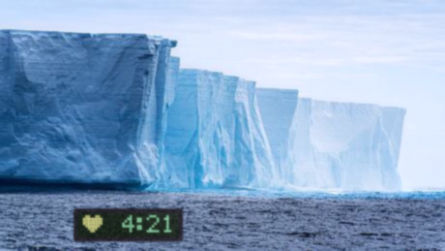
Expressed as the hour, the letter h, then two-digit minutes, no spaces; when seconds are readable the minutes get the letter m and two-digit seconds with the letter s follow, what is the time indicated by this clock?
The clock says 4h21
